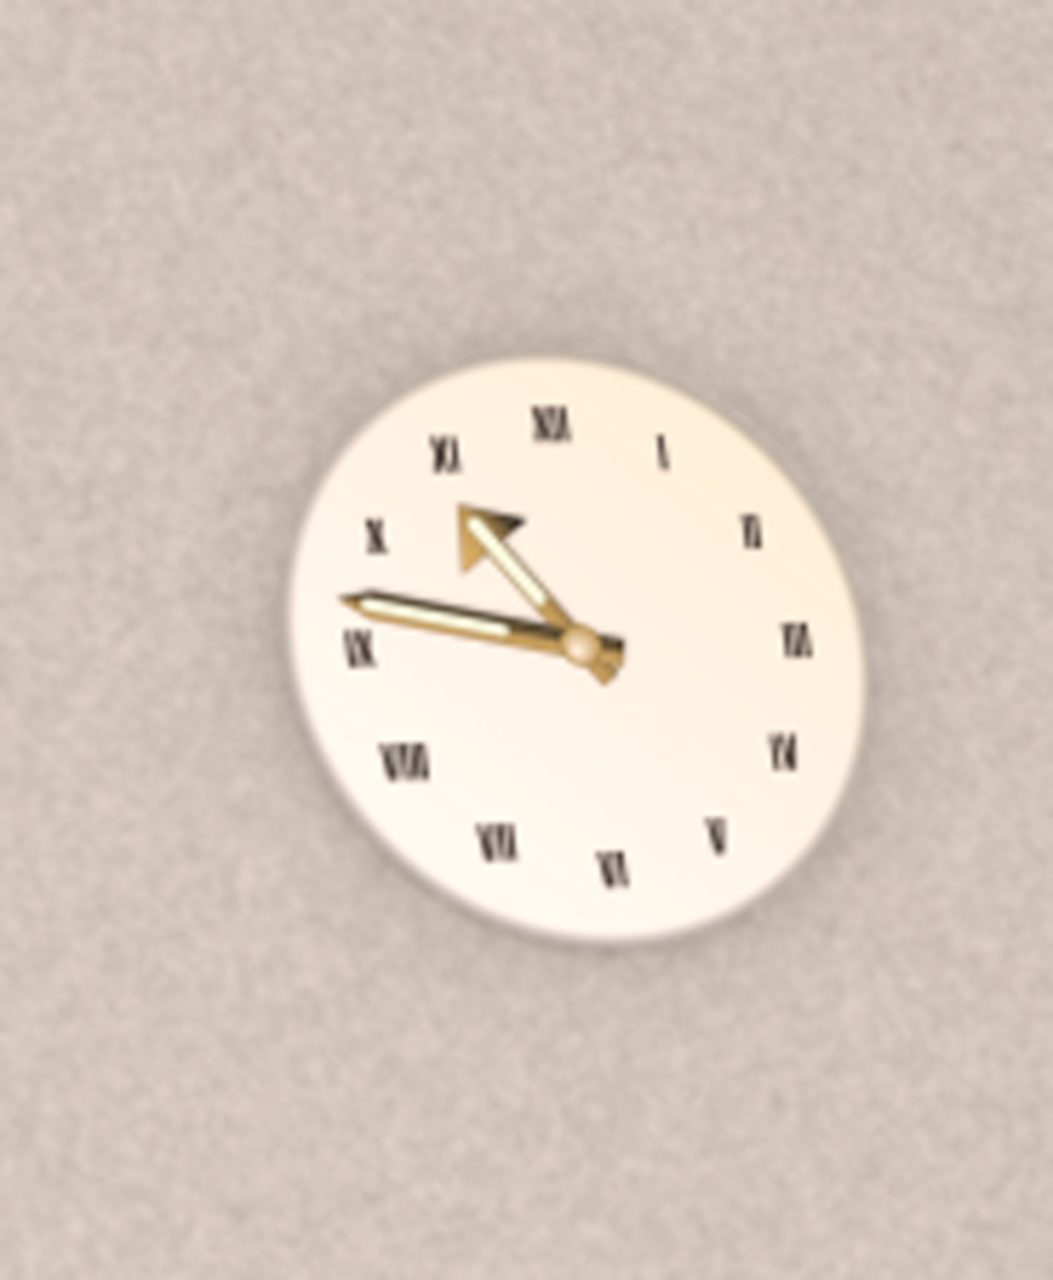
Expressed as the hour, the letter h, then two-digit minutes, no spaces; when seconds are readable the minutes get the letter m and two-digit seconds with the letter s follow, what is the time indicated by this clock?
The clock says 10h47
